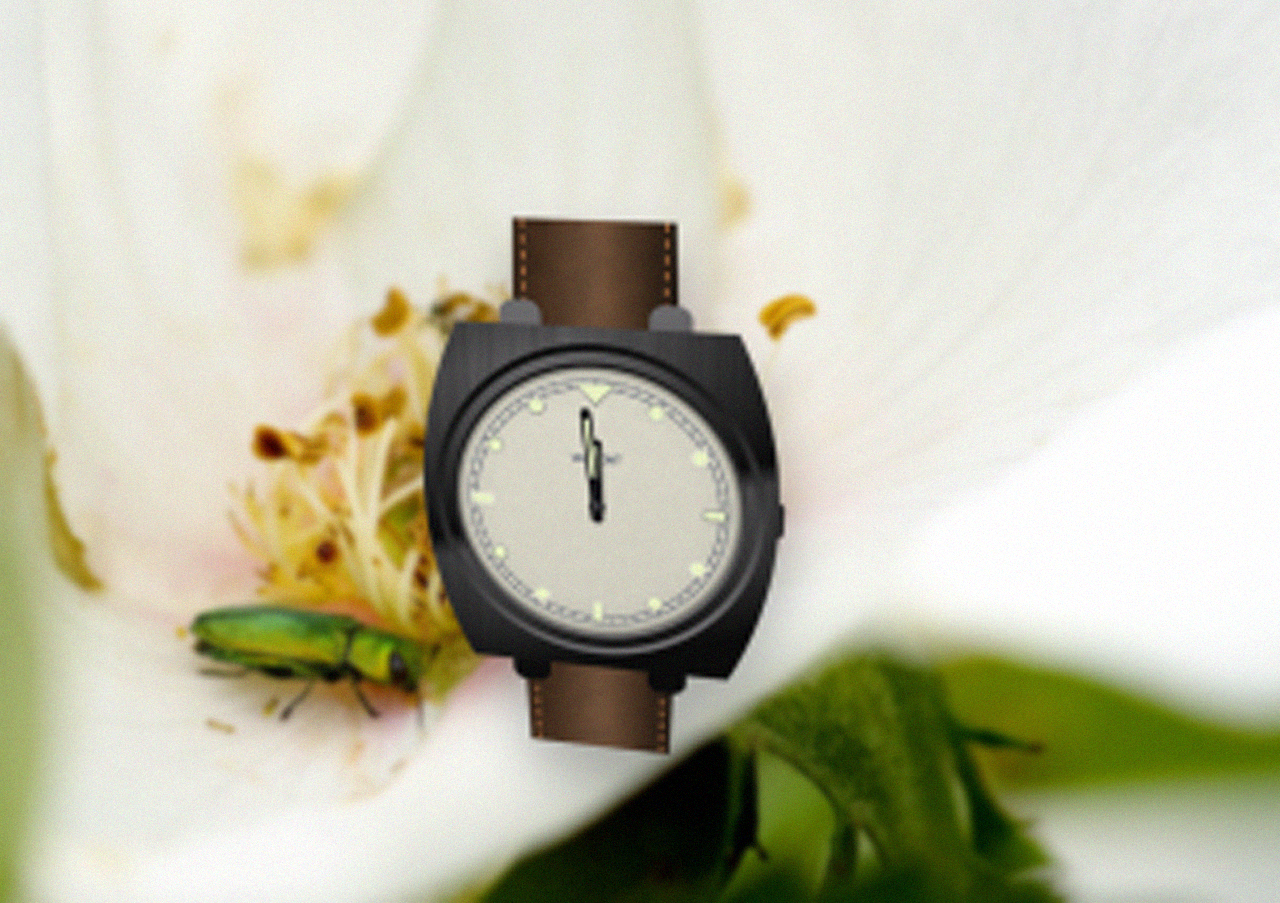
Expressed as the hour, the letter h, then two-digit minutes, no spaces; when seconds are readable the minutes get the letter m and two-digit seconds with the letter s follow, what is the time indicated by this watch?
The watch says 11h59
